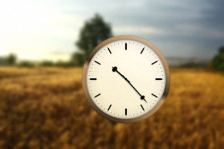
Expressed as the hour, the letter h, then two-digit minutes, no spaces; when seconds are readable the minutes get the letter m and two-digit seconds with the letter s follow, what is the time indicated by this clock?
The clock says 10h23
